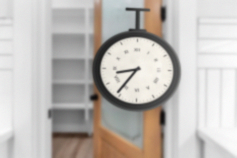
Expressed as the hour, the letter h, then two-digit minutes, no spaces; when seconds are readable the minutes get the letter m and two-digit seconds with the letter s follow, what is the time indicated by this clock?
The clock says 8h36
